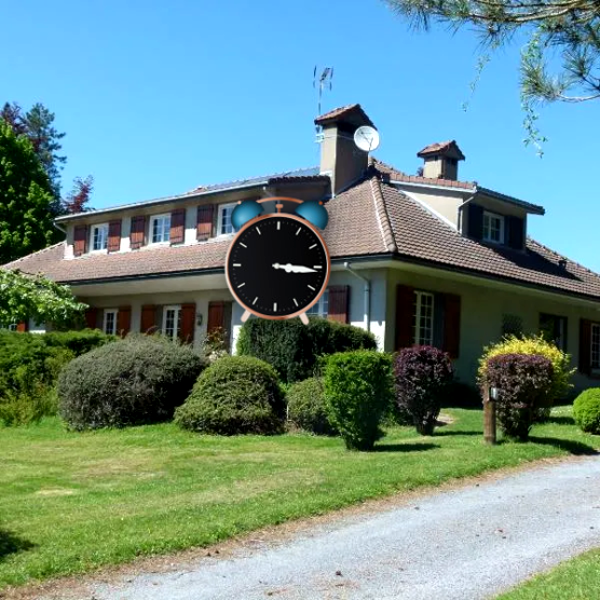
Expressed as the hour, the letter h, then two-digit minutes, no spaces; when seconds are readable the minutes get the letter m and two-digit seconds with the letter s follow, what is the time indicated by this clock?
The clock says 3h16
